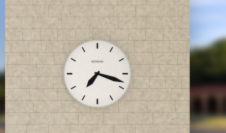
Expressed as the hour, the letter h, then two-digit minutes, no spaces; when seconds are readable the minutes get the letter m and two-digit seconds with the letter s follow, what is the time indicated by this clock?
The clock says 7h18
